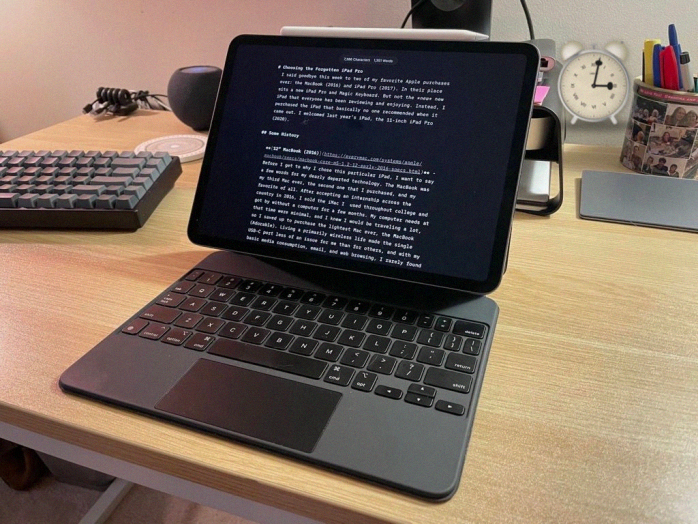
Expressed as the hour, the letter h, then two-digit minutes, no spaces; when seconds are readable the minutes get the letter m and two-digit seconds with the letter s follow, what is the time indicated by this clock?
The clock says 3h02
